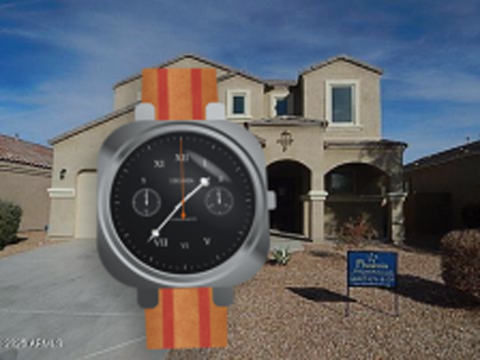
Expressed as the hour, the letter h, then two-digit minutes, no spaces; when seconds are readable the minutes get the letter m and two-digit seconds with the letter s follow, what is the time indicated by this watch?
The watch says 1h37
